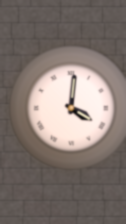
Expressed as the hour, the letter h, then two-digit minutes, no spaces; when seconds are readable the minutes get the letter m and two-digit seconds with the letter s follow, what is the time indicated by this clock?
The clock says 4h01
